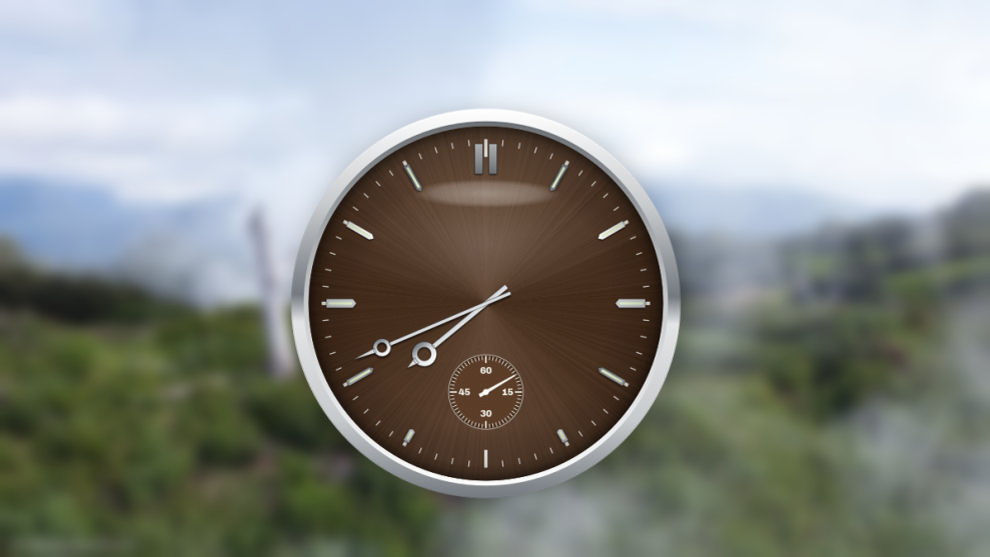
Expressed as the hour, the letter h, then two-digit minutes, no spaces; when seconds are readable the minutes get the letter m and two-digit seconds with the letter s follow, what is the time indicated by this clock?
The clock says 7h41m10s
